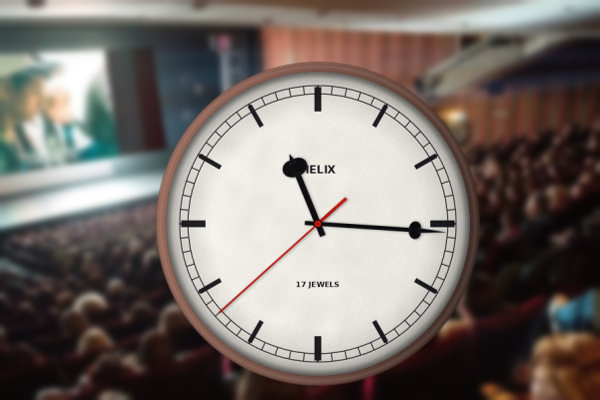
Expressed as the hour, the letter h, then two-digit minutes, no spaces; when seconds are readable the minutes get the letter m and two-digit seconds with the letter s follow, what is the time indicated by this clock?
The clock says 11h15m38s
